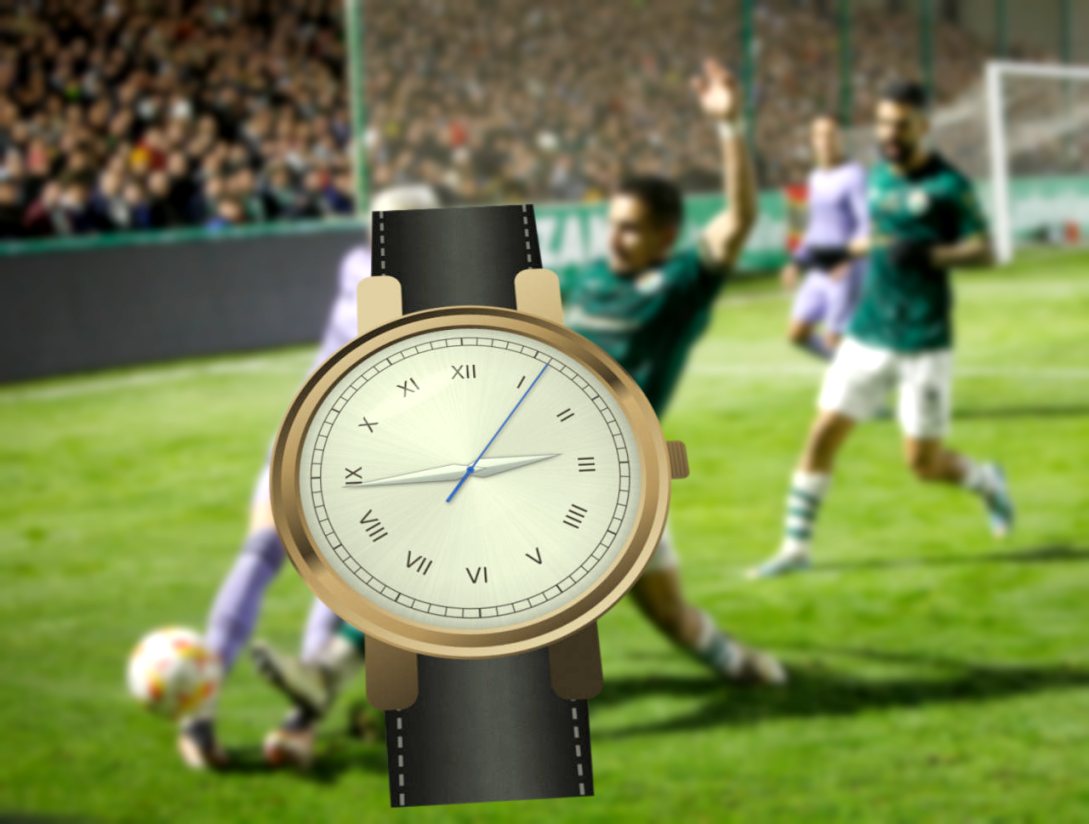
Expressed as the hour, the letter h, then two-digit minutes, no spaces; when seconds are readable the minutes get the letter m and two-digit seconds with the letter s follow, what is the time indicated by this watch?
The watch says 2h44m06s
